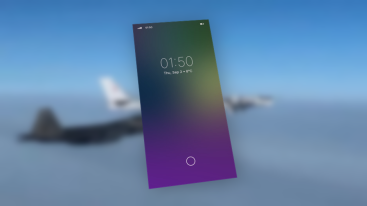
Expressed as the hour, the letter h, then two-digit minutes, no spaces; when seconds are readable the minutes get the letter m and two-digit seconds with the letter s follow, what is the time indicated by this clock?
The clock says 1h50
